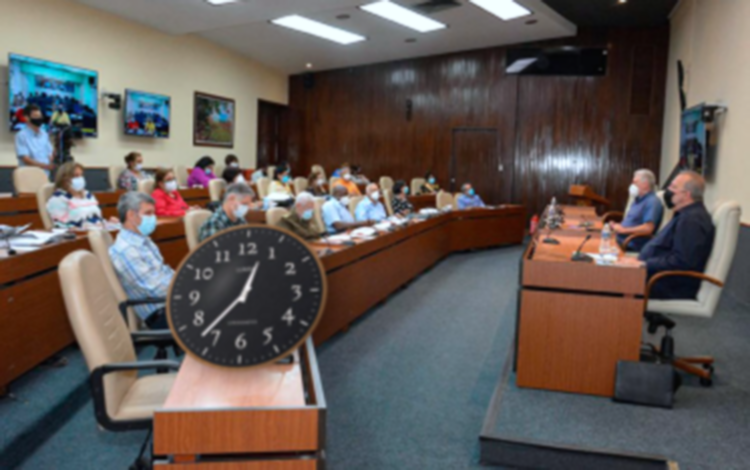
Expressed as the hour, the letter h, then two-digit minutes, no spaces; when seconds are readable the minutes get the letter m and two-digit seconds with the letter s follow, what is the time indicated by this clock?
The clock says 12h37
